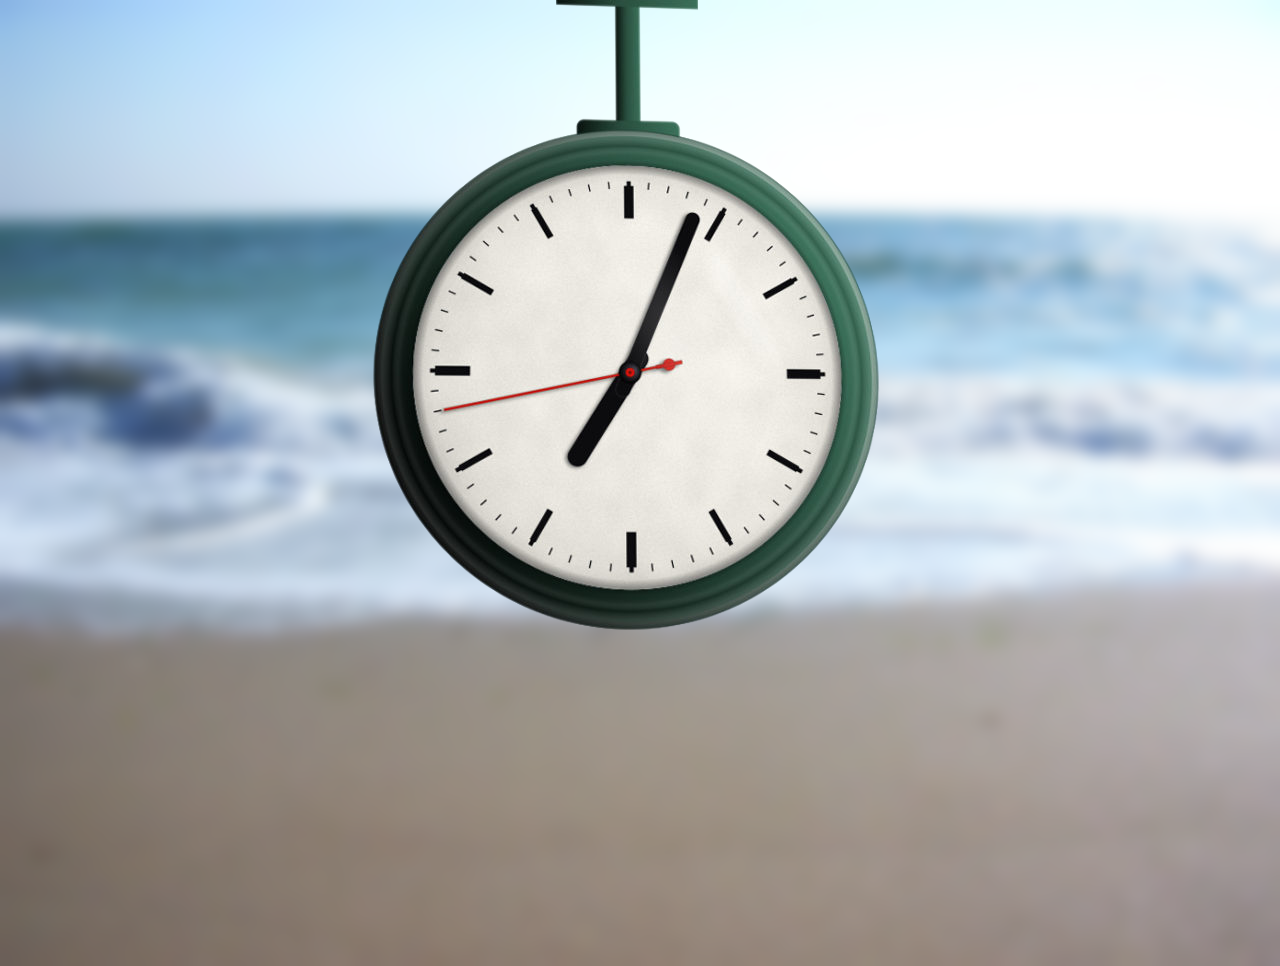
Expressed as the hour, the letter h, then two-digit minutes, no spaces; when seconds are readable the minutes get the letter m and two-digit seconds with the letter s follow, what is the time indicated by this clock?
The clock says 7h03m43s
